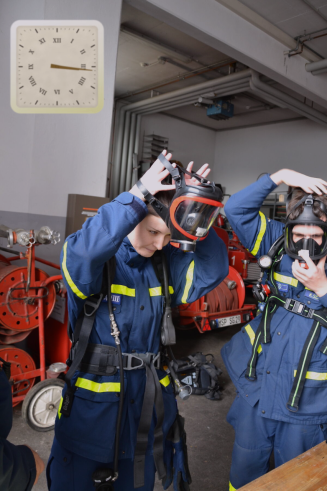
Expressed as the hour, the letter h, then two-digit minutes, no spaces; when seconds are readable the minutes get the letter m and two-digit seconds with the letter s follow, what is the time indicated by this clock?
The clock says 3h16
